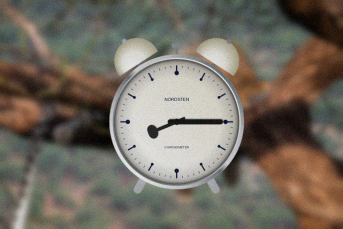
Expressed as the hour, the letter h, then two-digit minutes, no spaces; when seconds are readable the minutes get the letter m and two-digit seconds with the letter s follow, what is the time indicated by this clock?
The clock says 8h15
